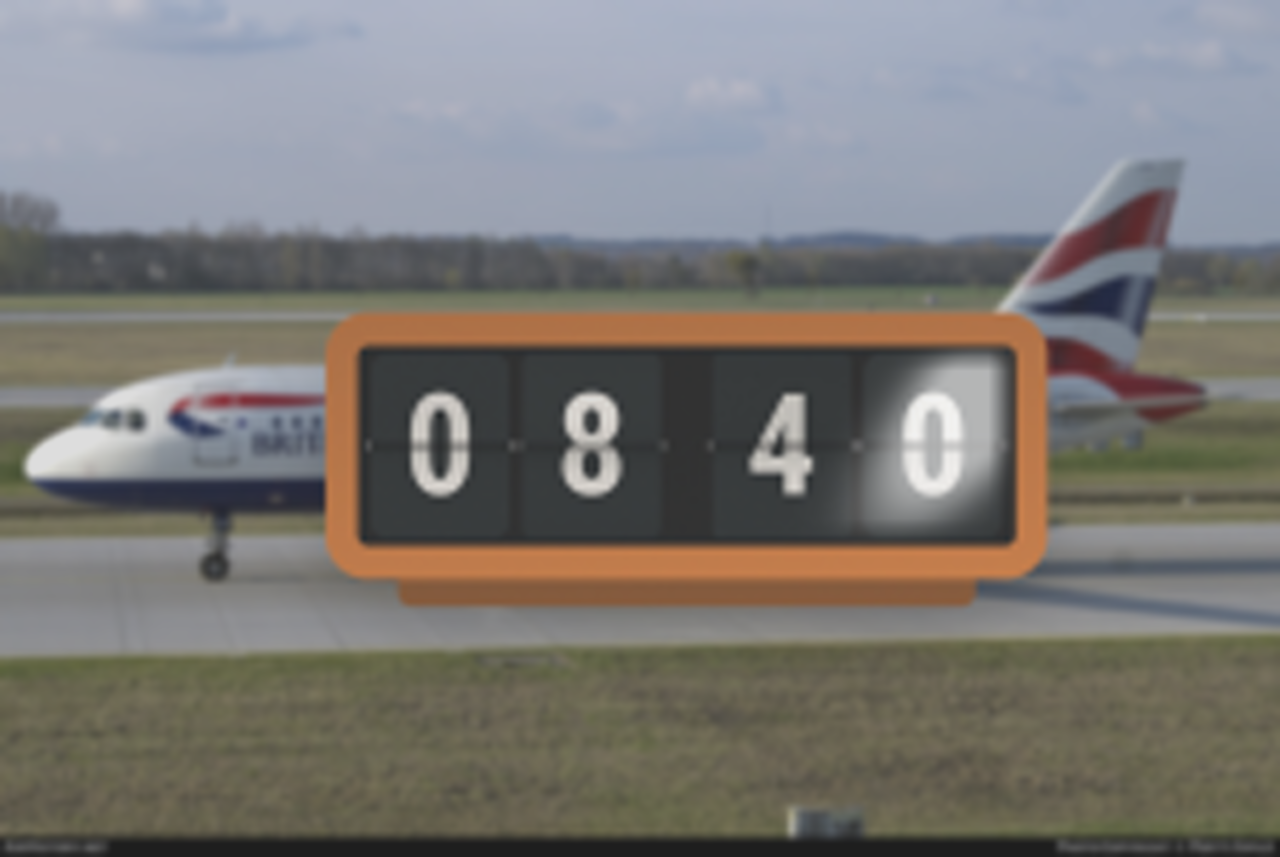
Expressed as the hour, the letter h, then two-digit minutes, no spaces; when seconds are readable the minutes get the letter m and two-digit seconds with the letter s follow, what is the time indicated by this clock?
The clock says 8h40
